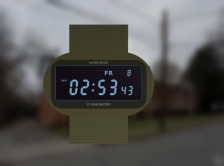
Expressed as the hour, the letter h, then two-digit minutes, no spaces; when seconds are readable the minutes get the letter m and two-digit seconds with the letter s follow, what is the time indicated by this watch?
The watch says 2h53m43s
